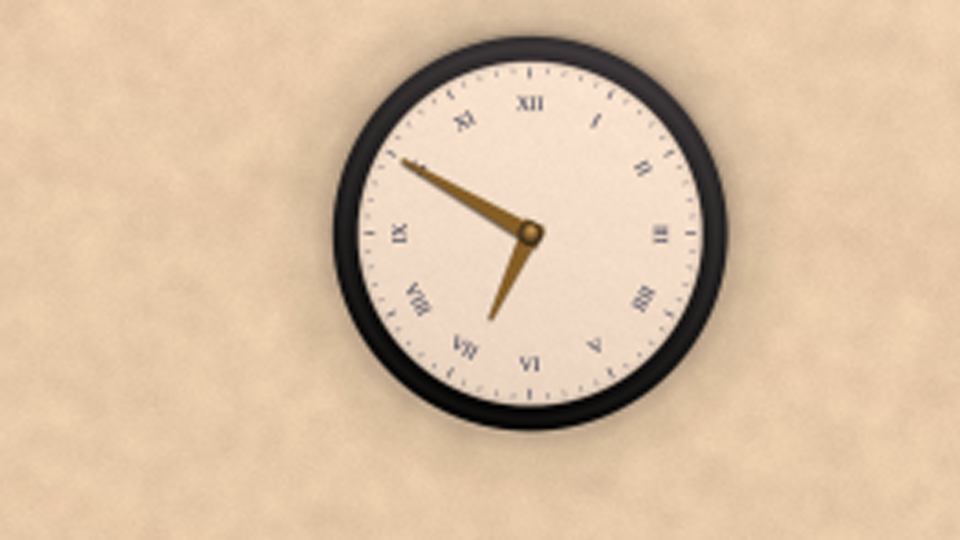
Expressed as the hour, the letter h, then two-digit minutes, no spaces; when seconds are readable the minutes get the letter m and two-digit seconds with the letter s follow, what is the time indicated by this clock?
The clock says 6h50
